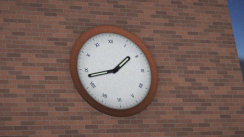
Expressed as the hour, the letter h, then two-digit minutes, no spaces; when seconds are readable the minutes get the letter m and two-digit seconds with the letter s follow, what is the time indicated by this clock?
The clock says 1h43
